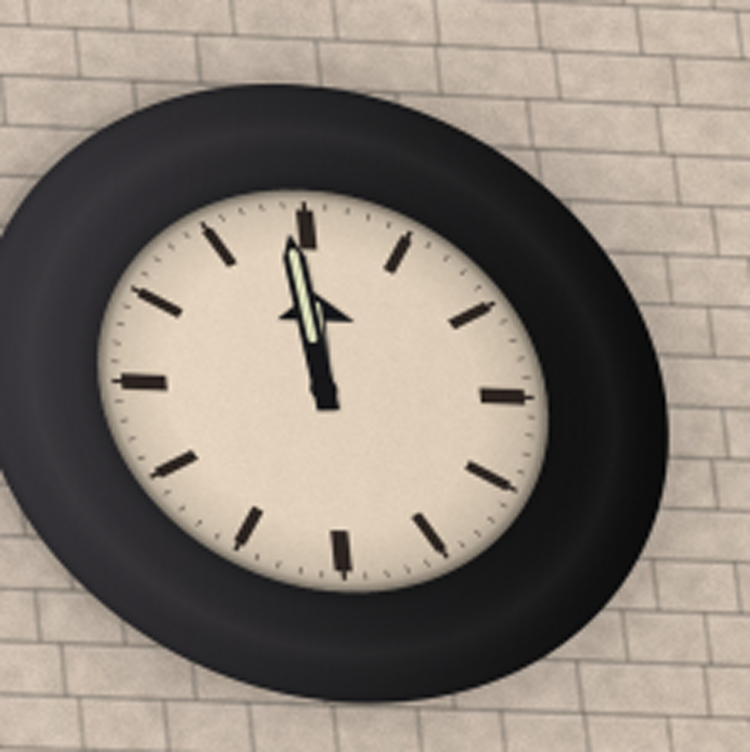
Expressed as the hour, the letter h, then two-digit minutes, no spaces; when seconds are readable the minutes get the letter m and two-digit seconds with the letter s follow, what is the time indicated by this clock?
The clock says 11h59
